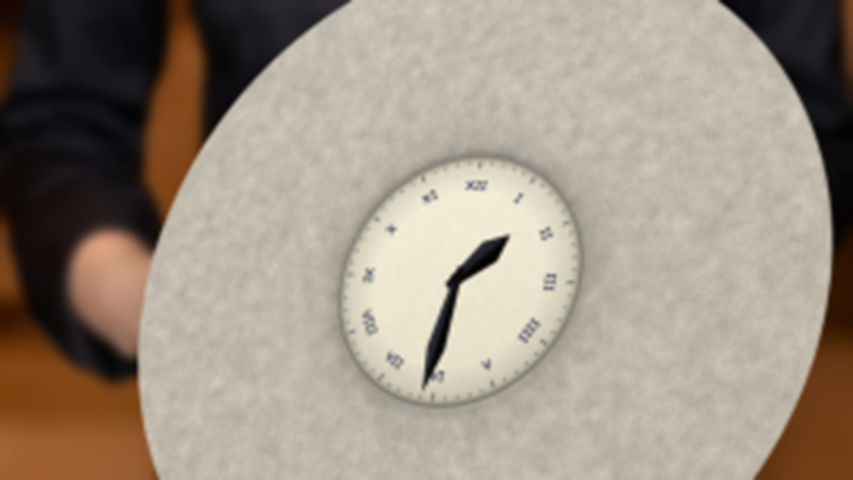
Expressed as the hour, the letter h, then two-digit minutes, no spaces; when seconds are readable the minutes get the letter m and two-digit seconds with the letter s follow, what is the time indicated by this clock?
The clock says 1h31
